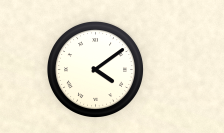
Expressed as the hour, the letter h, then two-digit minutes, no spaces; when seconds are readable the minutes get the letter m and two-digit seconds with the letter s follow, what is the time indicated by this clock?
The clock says 4h09
